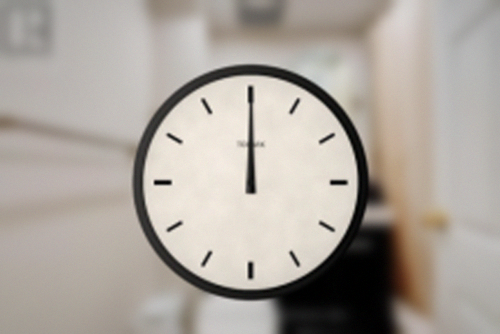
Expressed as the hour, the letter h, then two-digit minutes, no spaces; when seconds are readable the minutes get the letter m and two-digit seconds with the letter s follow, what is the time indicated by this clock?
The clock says 12h00
